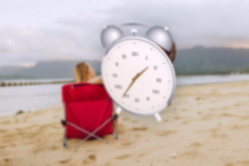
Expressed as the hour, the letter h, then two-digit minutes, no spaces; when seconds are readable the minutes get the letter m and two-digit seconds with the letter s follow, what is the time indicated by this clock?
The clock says 1h36
